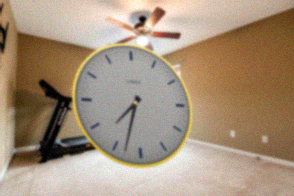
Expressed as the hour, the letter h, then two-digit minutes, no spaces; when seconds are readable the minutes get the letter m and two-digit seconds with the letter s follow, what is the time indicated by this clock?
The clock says 7h33
